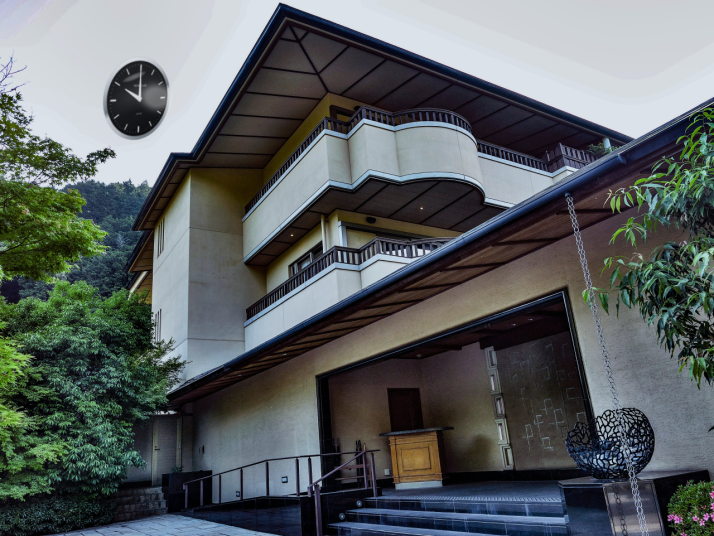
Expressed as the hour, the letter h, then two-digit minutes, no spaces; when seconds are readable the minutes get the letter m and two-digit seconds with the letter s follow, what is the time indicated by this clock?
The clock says 10h00
